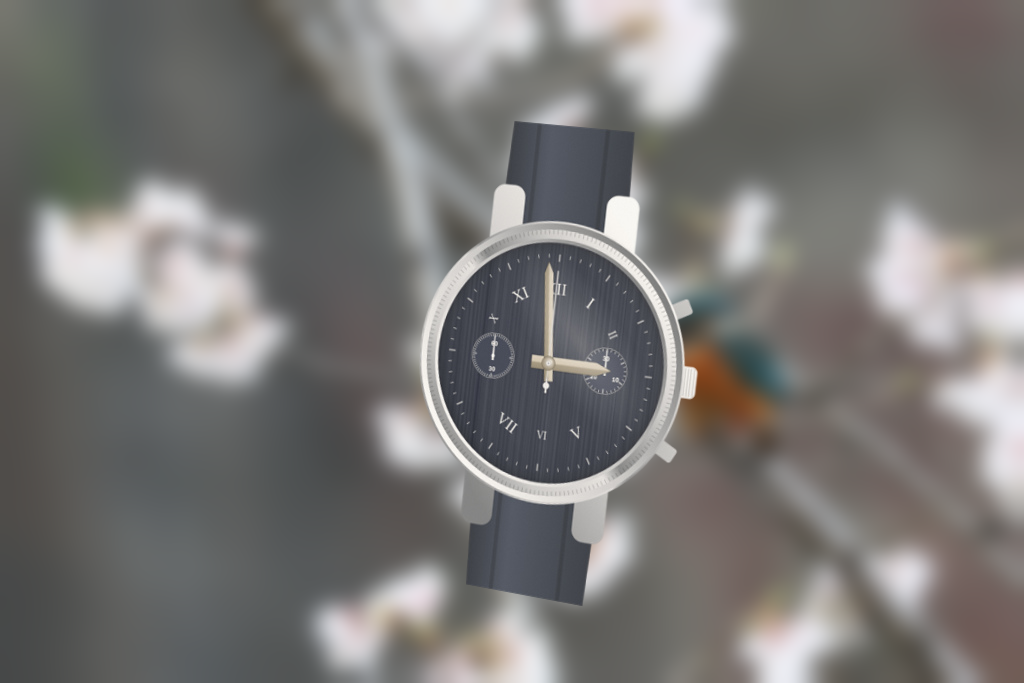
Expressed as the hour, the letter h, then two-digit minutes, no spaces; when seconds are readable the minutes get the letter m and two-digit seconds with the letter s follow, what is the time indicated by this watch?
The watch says 2h59
